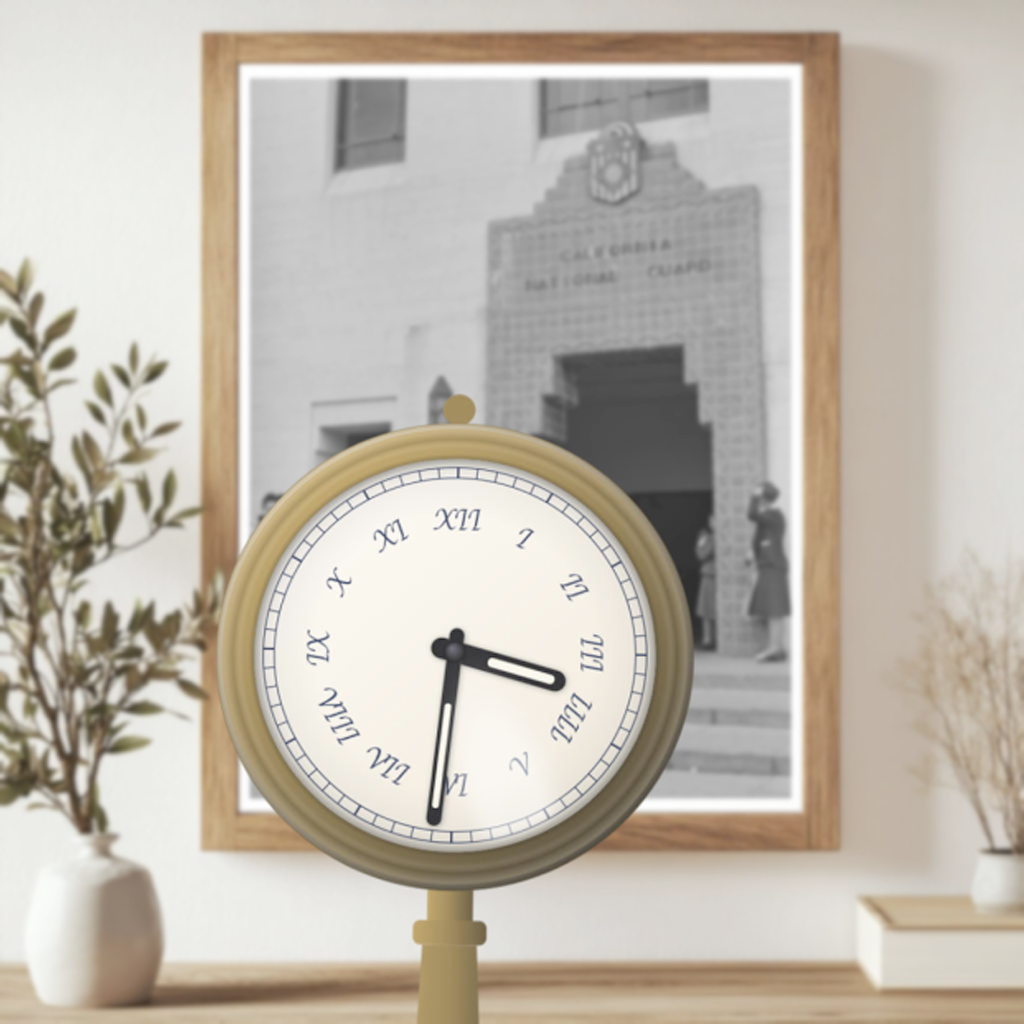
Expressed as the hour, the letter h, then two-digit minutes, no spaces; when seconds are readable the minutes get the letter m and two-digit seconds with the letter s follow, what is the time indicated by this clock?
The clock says 3h31
